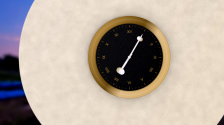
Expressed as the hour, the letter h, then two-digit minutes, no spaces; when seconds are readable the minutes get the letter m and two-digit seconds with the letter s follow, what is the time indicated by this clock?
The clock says 7h05
